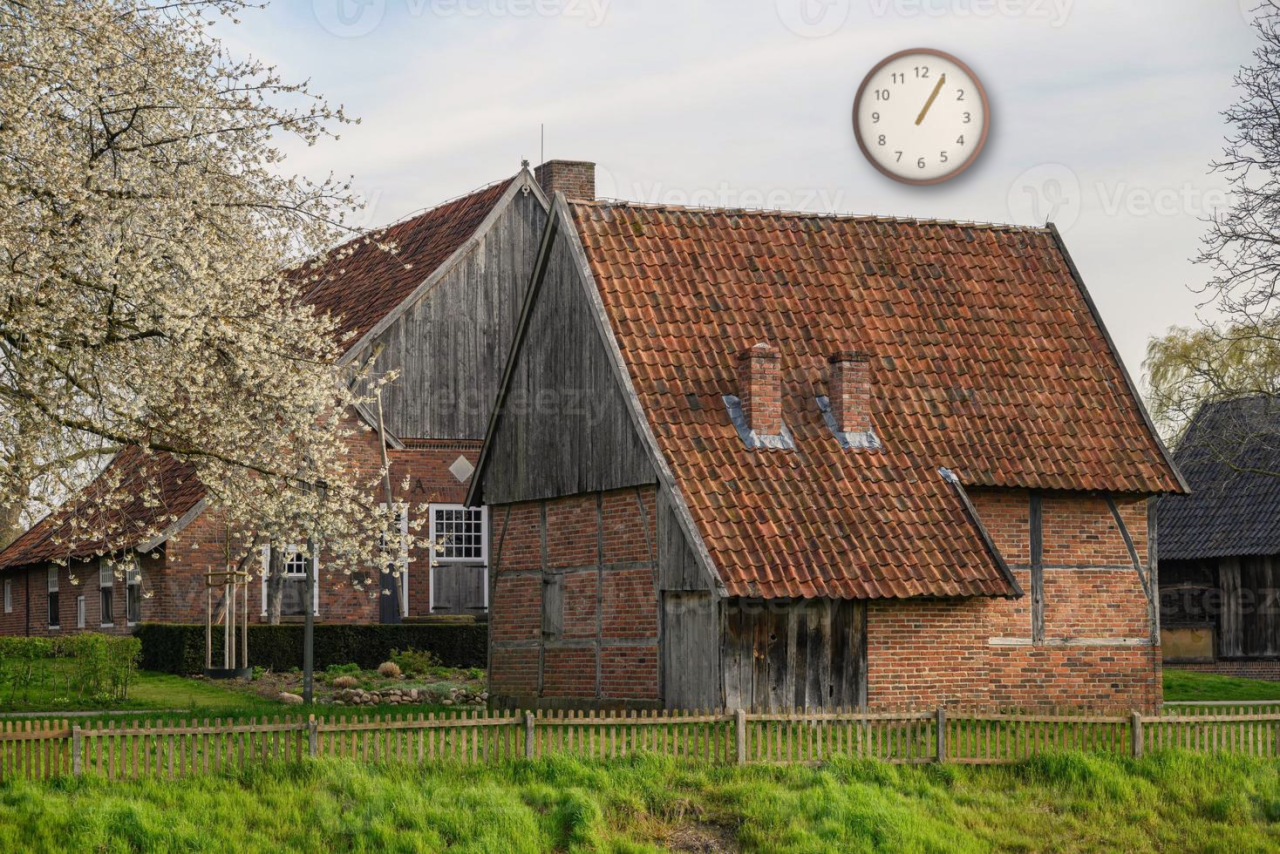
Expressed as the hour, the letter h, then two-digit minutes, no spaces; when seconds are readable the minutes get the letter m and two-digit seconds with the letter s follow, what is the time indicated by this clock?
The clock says 1h05
